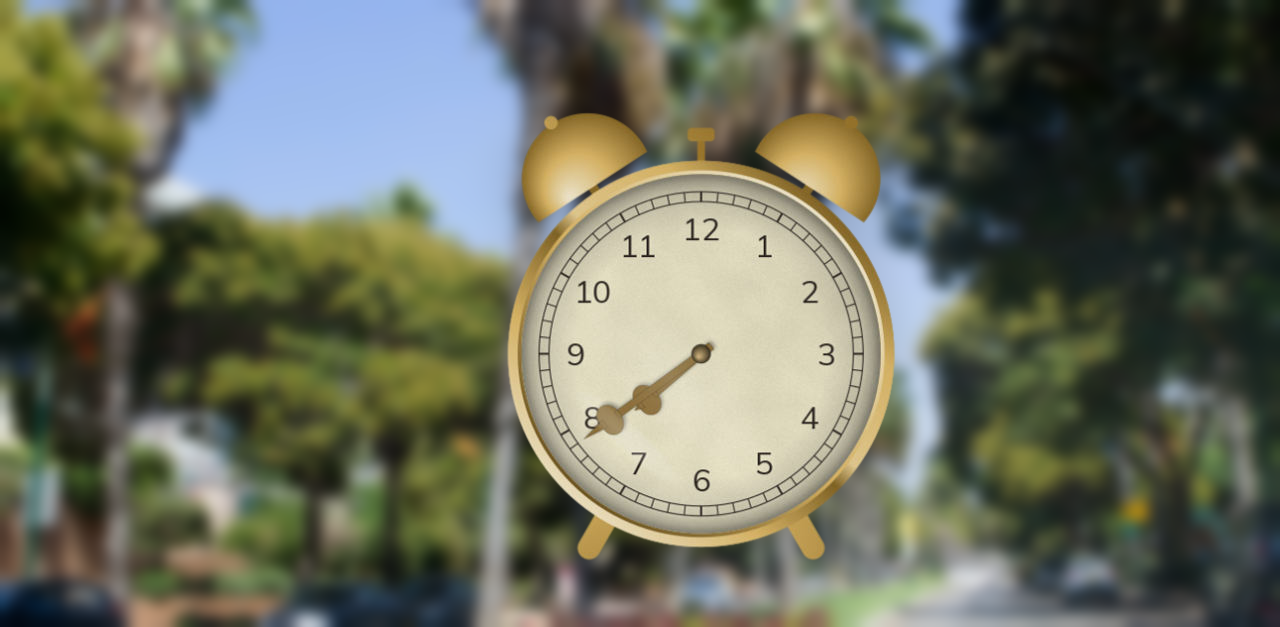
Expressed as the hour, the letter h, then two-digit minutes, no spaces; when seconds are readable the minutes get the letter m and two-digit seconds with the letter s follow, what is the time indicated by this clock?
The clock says 7h39
